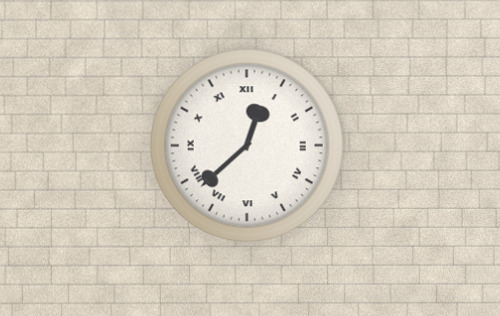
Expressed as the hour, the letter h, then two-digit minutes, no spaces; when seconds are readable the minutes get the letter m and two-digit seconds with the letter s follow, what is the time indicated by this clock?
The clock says 12h38
